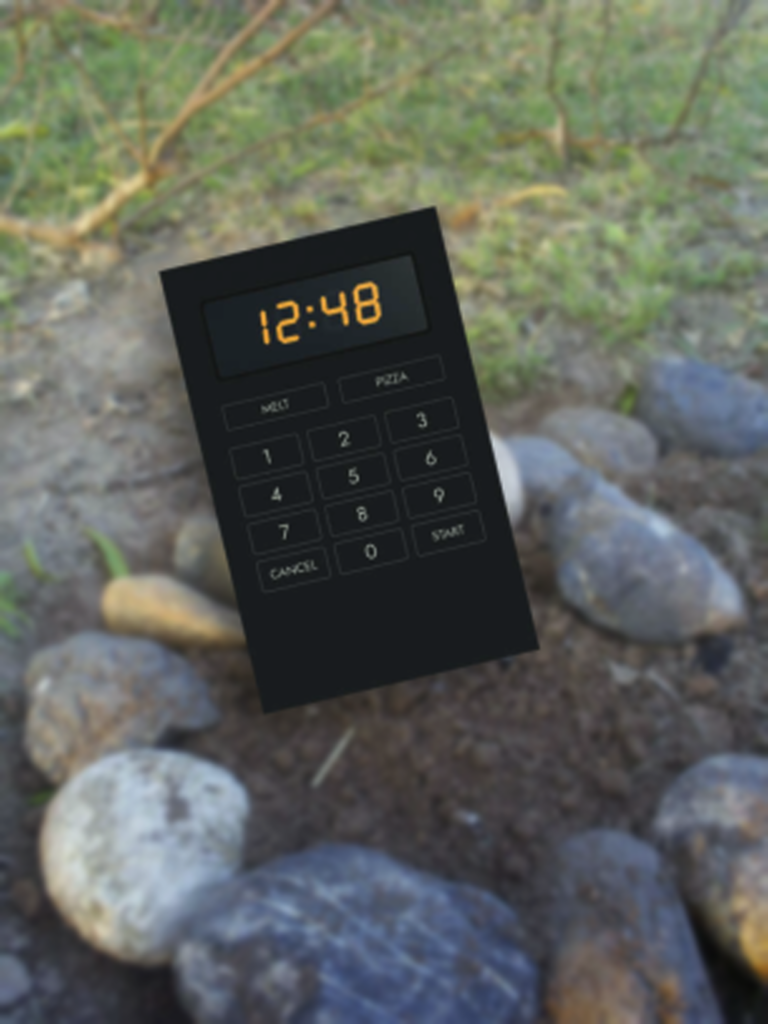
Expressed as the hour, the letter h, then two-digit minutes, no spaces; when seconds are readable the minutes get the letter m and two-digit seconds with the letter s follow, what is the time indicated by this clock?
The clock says 12h48
